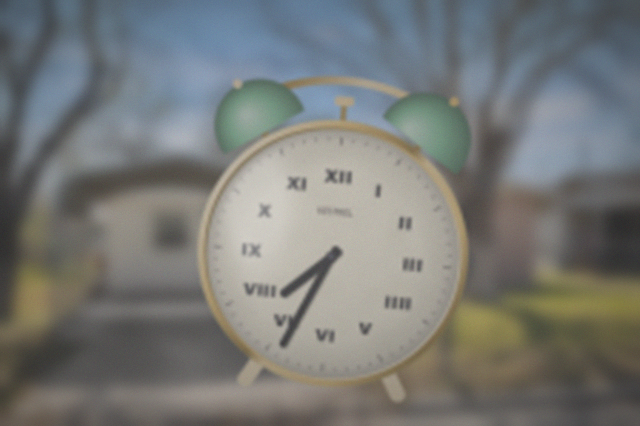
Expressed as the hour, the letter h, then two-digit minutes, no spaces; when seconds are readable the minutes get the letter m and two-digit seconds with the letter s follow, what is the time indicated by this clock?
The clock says 7h34
